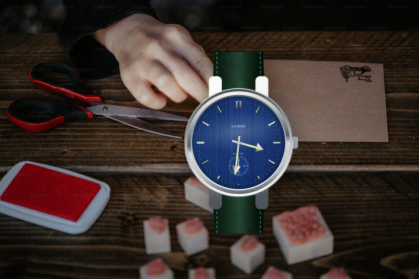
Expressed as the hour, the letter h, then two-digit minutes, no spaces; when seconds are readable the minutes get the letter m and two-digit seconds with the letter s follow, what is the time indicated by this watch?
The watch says 3h31
